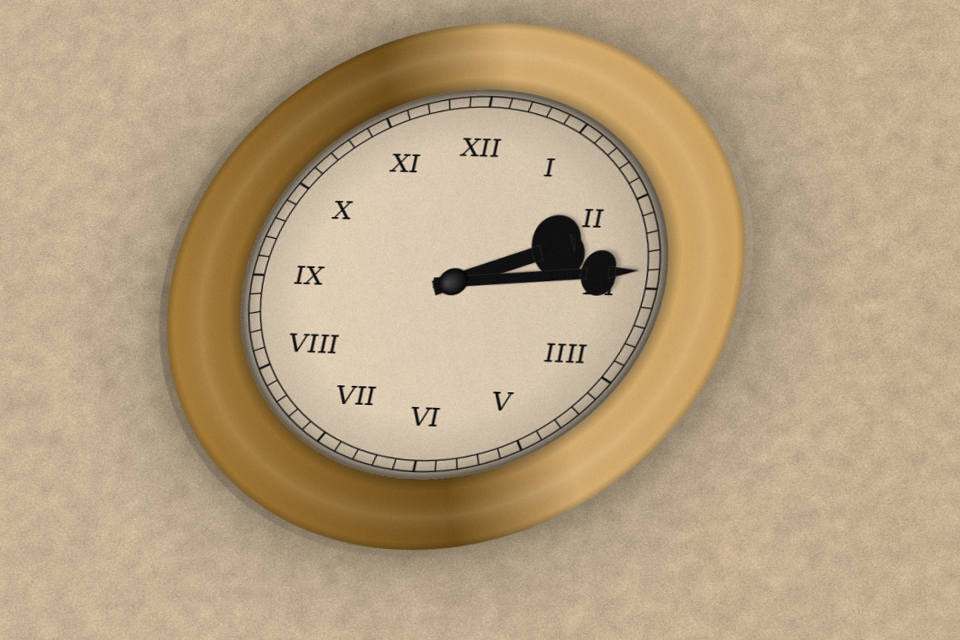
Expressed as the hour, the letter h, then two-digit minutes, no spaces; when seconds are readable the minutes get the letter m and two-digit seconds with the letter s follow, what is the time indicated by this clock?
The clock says 2h14
